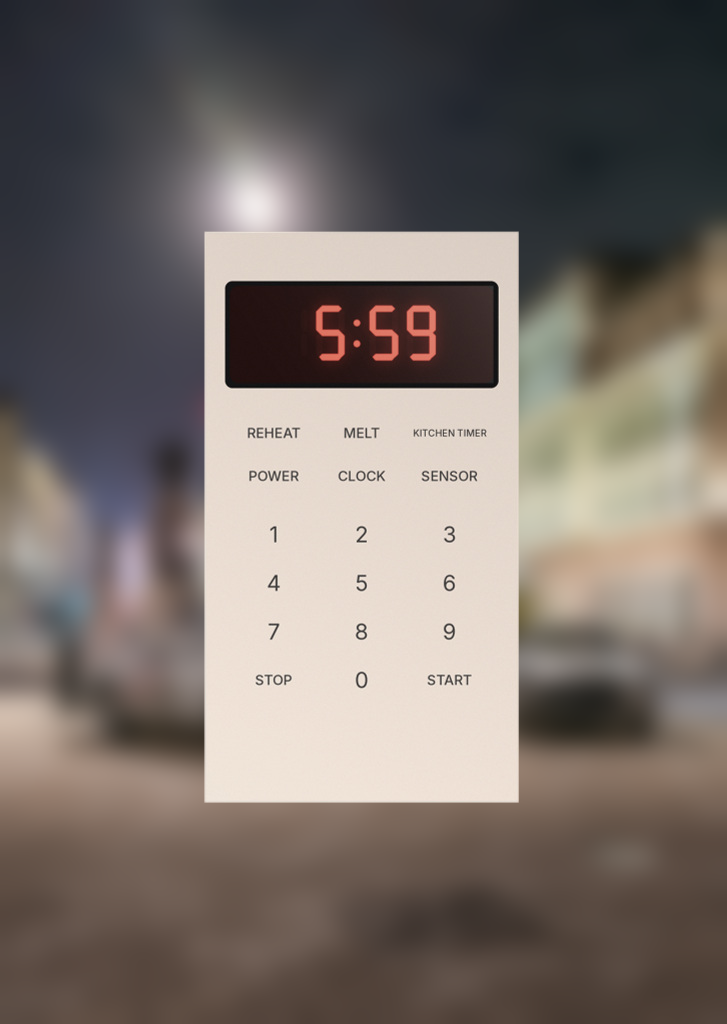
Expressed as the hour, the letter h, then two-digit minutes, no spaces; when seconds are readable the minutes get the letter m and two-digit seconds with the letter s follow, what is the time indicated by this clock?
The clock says 5h59
